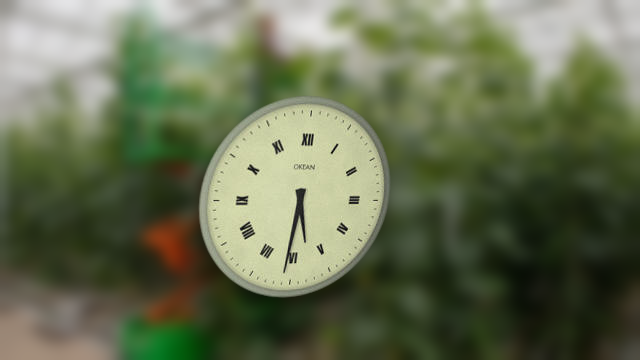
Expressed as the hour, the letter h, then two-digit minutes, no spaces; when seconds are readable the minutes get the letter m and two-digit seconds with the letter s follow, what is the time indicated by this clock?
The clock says 5h31
